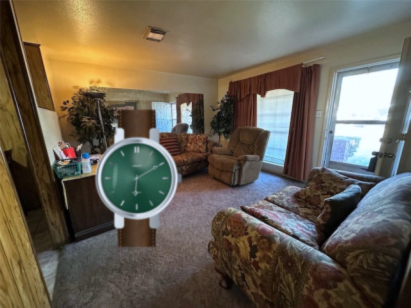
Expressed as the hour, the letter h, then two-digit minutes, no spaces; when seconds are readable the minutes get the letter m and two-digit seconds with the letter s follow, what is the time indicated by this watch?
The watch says 6h10
